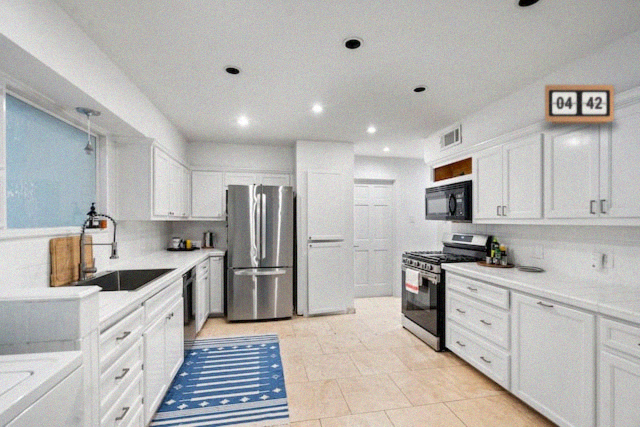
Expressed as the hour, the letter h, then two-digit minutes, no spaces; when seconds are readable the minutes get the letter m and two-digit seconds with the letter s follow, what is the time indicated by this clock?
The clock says 4h42
